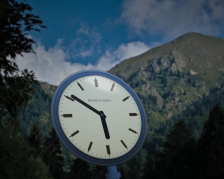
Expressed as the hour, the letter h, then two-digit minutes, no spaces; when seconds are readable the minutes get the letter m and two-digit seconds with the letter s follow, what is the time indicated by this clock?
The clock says 5h51
